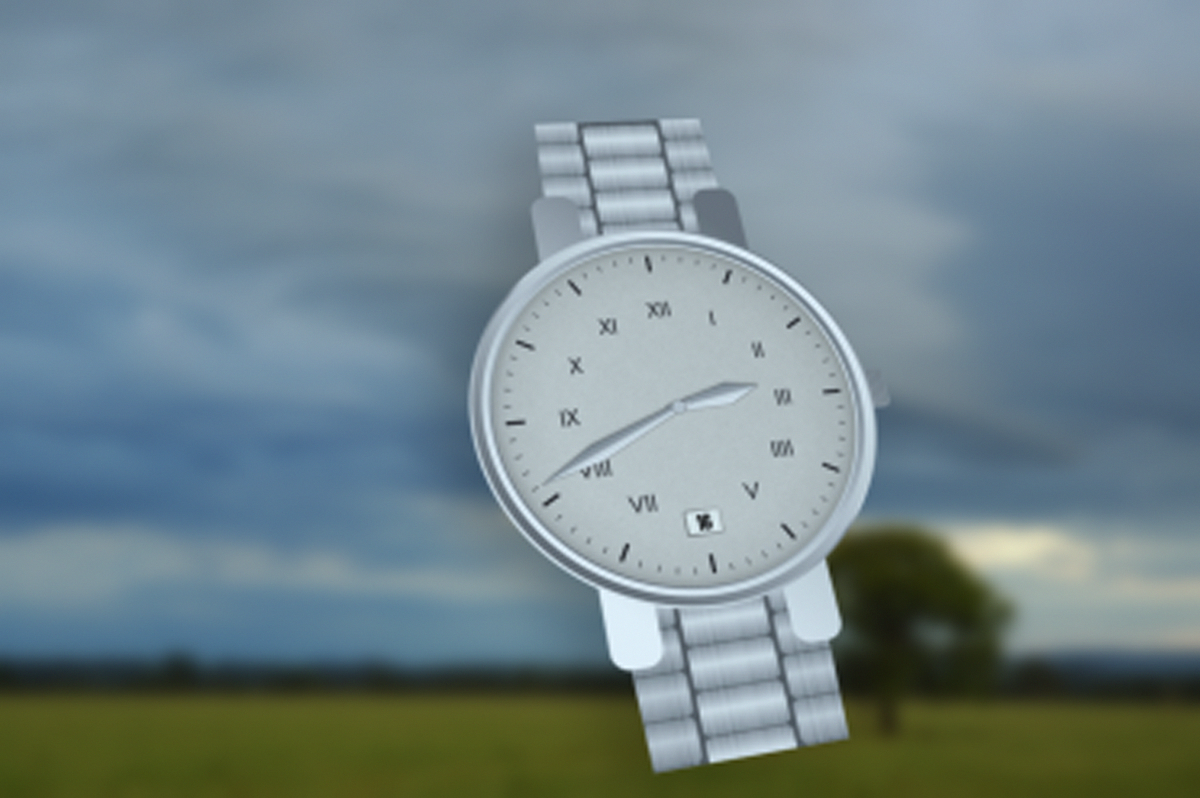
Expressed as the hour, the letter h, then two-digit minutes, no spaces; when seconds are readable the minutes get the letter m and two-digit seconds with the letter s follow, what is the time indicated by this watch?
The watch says 2h41
